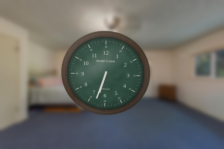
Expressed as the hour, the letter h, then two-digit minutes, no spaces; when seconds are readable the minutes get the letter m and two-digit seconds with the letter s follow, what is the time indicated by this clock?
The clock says 6h33
